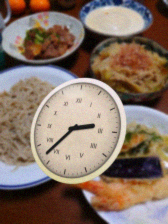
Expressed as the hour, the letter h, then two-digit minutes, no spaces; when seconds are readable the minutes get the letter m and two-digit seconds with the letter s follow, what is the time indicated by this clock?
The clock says 2h37
